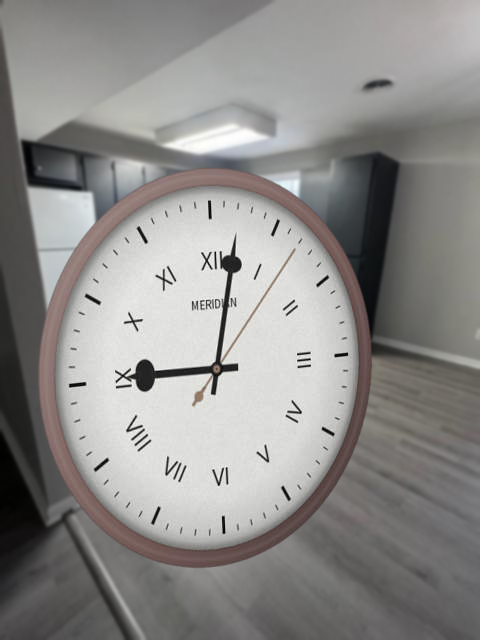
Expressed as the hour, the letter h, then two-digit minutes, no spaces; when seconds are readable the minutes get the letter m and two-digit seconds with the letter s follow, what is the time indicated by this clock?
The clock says 9h02m07s
